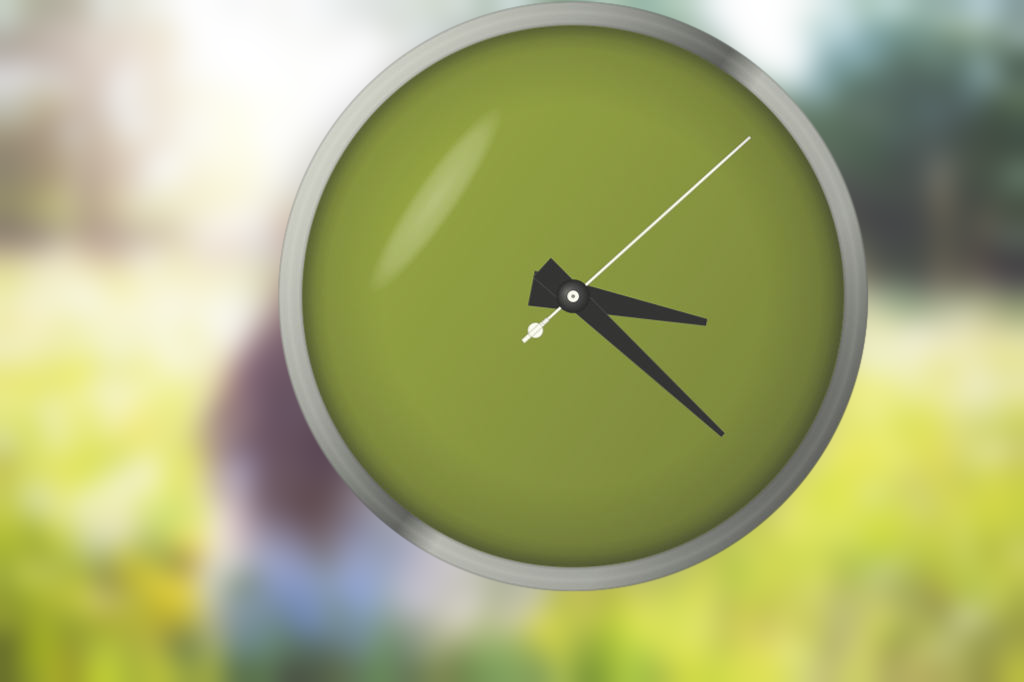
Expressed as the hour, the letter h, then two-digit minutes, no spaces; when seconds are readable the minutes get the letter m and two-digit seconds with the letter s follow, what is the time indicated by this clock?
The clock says 3h22m08s
